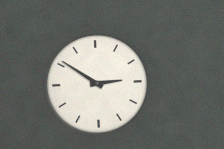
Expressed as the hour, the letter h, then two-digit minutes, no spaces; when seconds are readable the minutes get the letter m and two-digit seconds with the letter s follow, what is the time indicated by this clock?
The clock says 2h51
